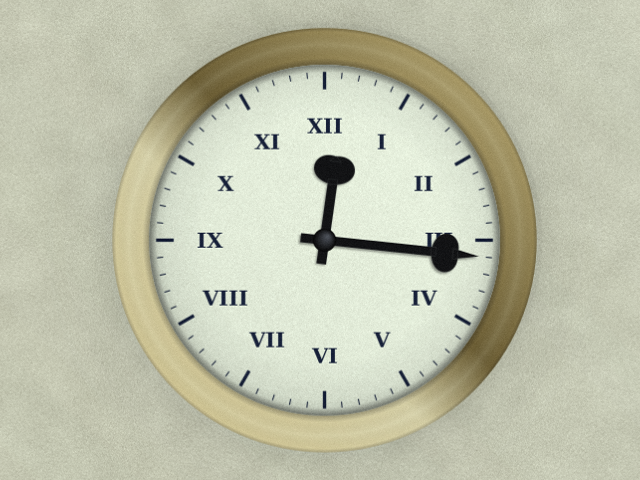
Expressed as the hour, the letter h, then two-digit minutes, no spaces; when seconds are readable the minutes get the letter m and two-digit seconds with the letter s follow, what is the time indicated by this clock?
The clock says 12h16
